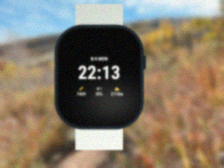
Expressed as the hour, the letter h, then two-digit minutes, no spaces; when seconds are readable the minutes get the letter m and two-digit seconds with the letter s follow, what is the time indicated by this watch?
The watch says 22h13
